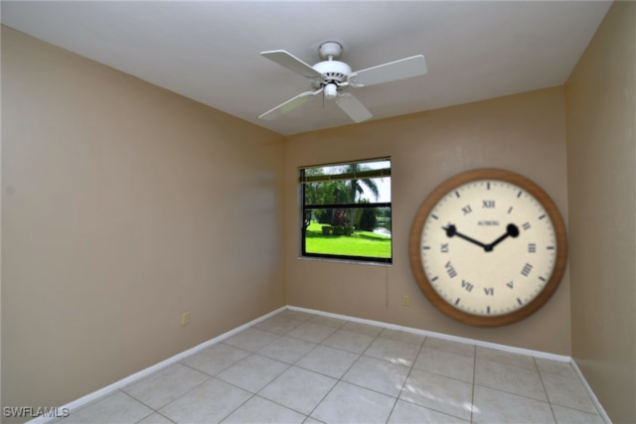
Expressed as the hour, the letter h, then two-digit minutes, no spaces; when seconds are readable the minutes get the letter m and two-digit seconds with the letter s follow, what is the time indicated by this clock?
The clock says 1h49
